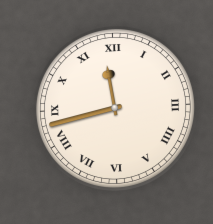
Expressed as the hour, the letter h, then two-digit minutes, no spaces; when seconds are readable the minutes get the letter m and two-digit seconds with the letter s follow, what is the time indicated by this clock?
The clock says 11h43
